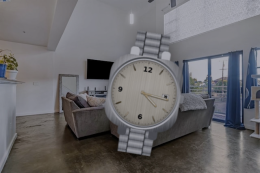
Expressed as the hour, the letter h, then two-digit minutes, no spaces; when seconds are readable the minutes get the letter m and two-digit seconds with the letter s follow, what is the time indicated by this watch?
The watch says 4h16
